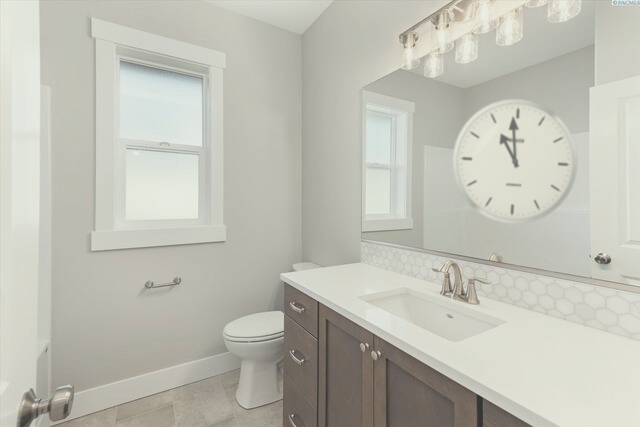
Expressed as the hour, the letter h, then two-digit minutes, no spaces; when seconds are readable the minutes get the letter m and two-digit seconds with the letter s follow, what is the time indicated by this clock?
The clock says 10h59
